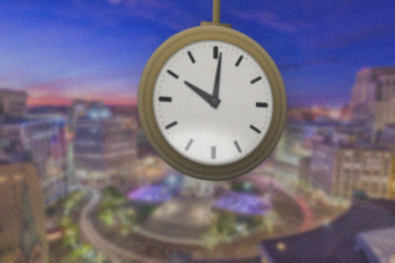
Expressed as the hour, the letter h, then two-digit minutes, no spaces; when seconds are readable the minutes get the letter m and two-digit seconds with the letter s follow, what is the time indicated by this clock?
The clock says 10h01
